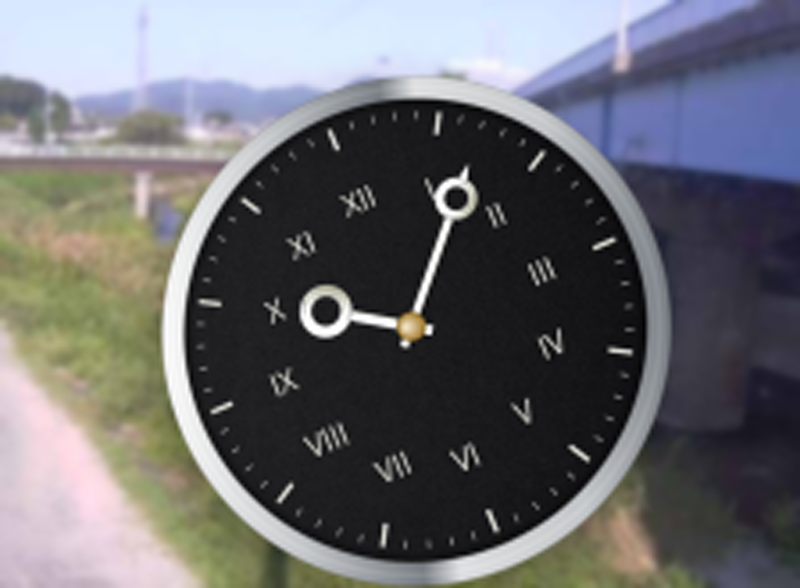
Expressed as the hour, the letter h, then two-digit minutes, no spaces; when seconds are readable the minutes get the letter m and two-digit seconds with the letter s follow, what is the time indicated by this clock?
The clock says 10h07
